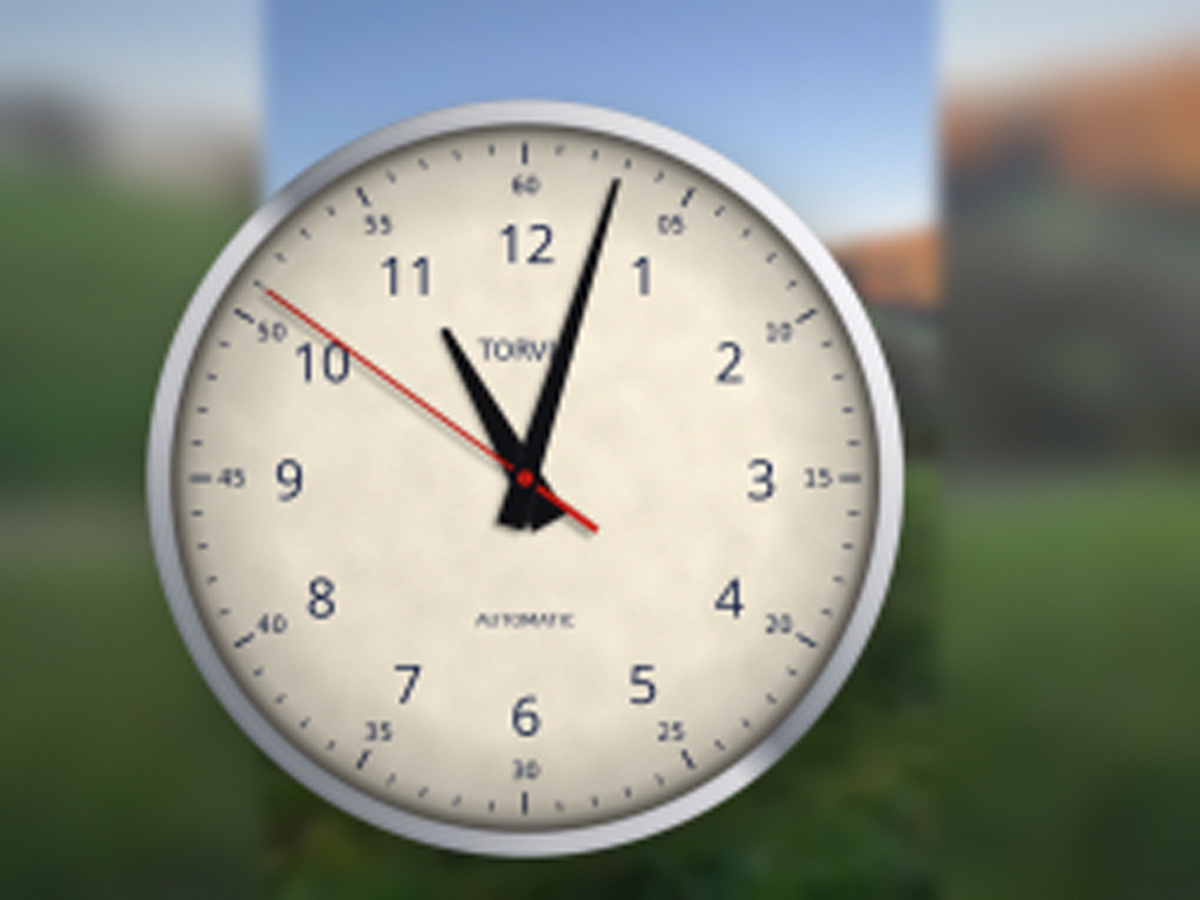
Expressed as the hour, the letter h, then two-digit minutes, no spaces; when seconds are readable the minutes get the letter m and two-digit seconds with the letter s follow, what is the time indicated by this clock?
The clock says 11h02m51s
